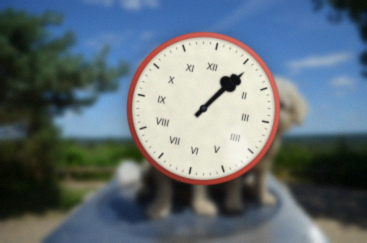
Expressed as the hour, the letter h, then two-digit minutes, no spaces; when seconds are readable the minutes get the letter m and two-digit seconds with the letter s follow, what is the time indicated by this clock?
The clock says 1h06
